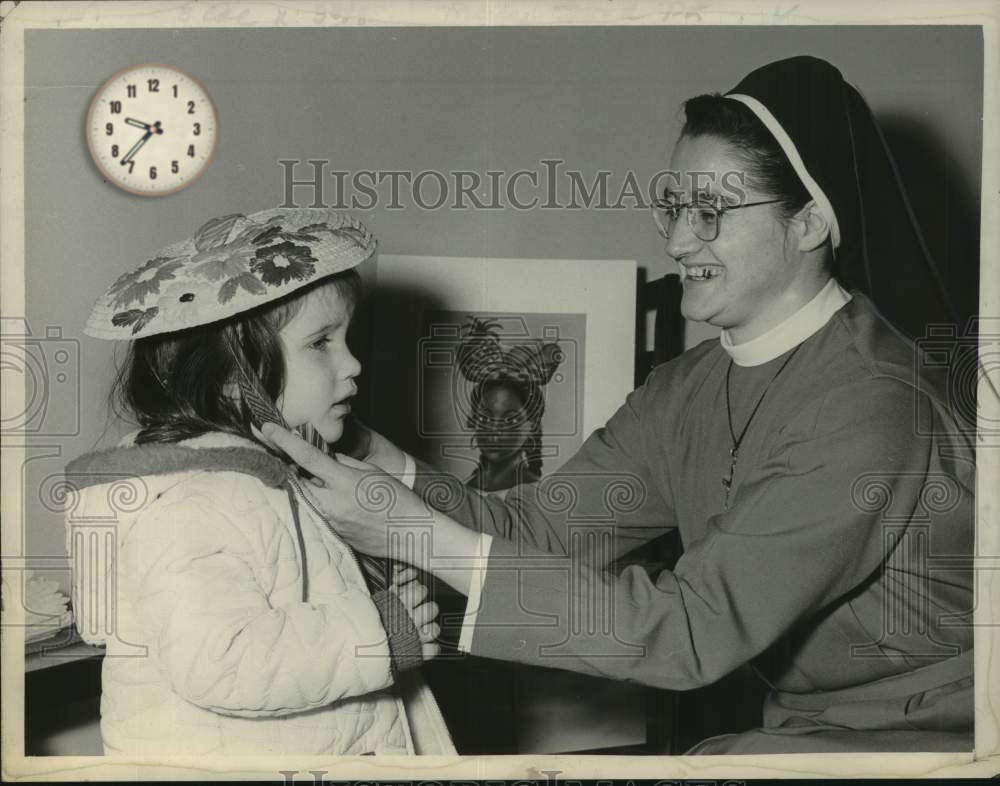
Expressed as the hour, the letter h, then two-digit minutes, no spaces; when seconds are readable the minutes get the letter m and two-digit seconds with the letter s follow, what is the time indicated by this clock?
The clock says 9h37
